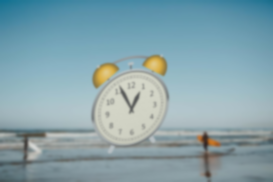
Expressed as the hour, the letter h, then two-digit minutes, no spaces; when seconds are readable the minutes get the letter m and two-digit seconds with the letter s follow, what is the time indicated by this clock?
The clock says 12h56
